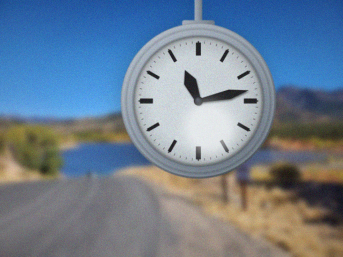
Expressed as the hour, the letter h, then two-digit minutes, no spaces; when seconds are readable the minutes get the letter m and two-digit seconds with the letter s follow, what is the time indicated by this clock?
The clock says 11h13
